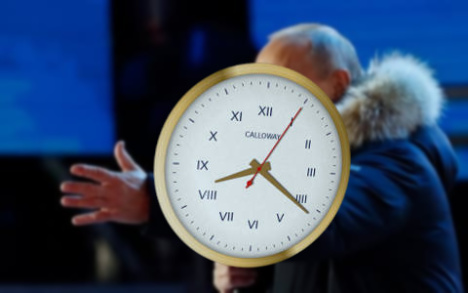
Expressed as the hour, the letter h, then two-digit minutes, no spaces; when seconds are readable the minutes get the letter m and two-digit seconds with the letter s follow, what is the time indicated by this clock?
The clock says 8h21m05s
